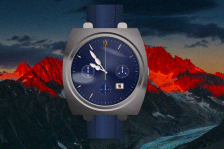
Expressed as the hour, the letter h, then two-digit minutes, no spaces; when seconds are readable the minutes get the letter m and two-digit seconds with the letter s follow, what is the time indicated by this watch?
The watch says 9h54
